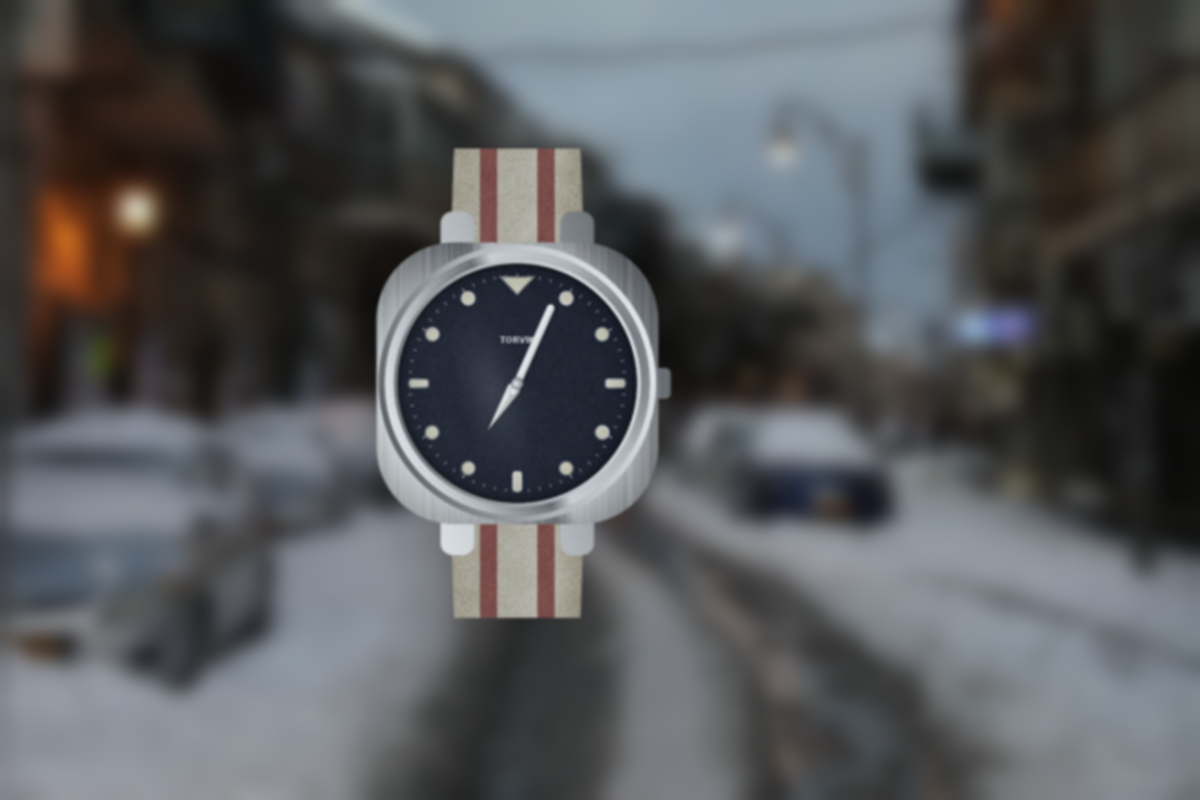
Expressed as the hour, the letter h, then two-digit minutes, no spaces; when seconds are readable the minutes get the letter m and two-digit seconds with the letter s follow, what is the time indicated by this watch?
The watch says 7h04
